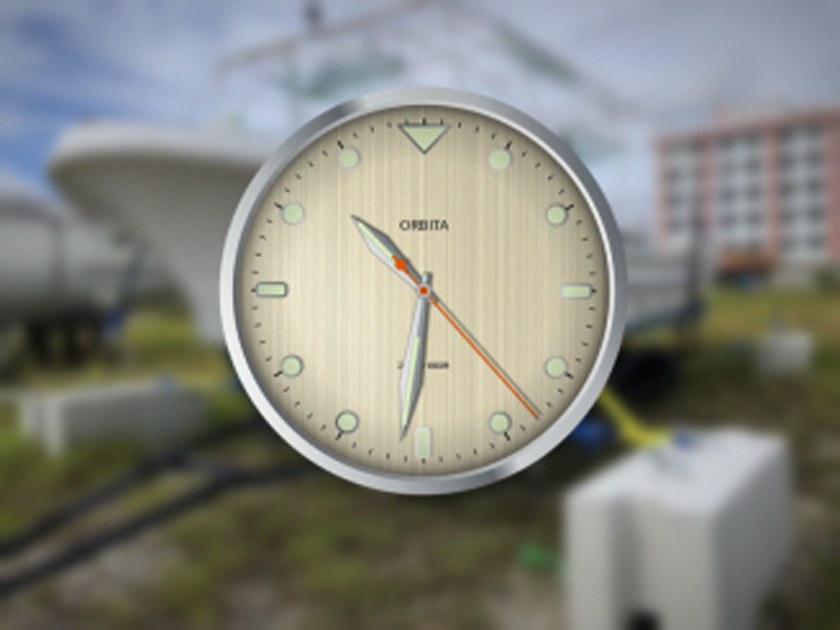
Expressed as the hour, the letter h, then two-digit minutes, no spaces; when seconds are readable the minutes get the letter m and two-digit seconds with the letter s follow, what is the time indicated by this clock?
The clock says 10h31m23s
